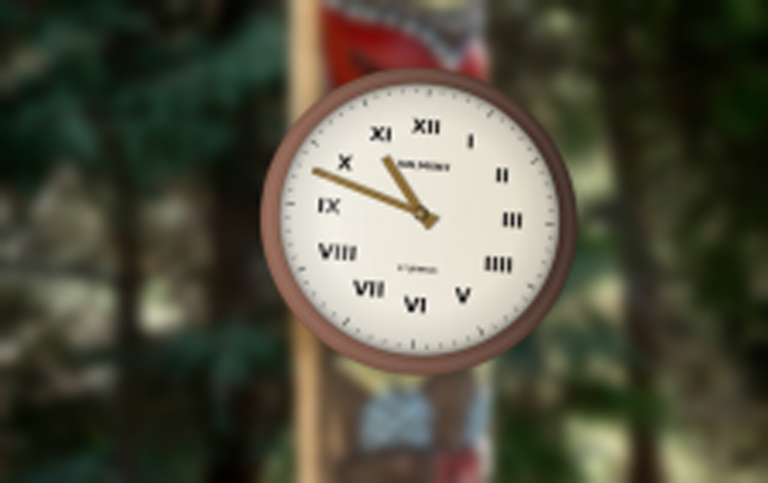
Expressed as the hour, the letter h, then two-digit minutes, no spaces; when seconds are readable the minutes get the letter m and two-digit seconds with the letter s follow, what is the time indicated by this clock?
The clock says 10h48
